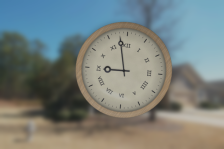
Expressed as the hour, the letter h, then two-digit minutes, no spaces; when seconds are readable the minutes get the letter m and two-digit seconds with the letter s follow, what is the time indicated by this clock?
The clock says 8h58
